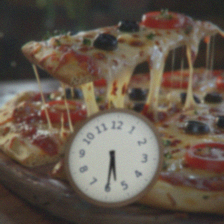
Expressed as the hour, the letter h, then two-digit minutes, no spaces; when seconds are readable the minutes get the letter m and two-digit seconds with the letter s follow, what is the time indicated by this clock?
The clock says 5h30
